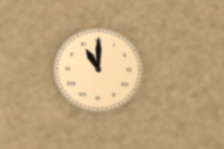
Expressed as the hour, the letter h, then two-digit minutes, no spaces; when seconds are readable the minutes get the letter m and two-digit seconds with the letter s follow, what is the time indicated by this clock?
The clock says 11h00
